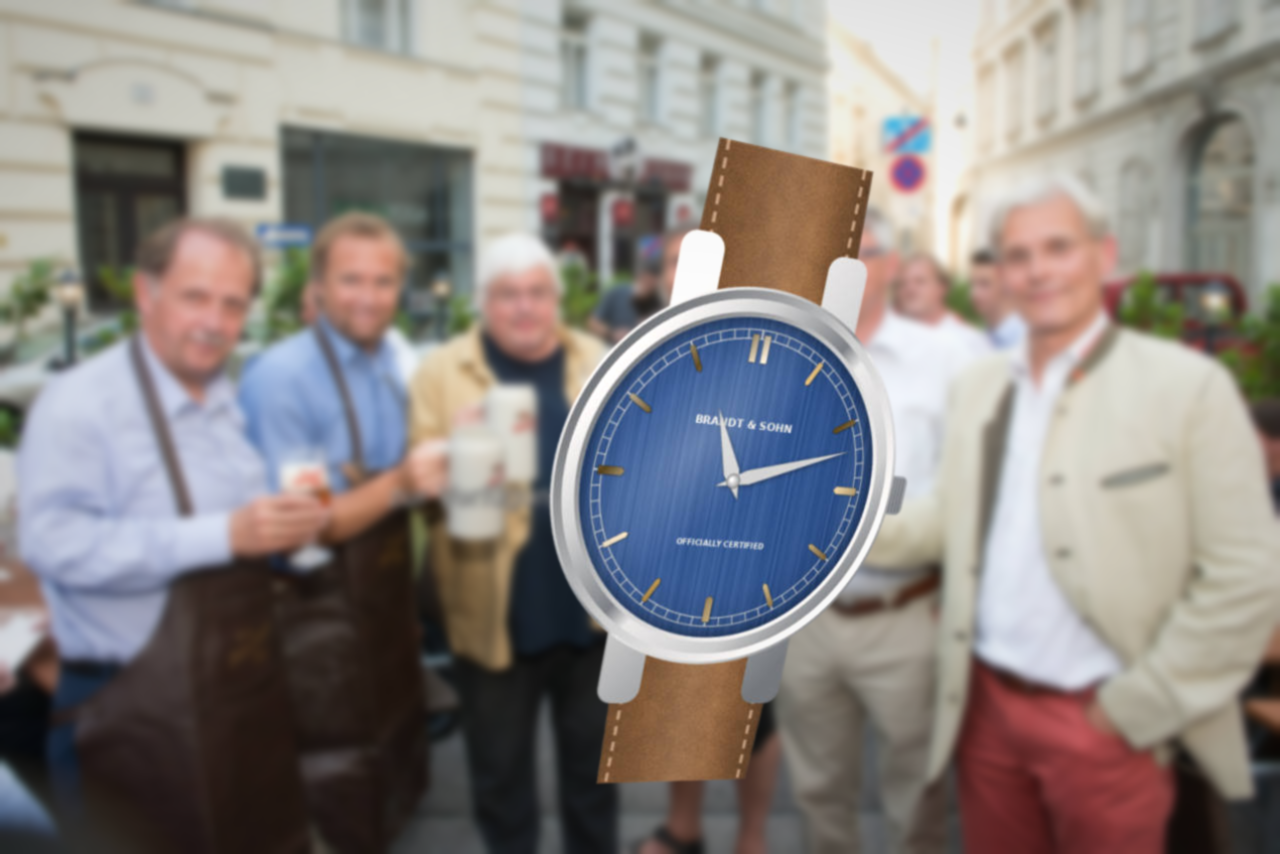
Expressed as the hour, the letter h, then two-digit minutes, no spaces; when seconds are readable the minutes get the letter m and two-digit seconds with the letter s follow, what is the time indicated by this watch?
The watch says 11h12
